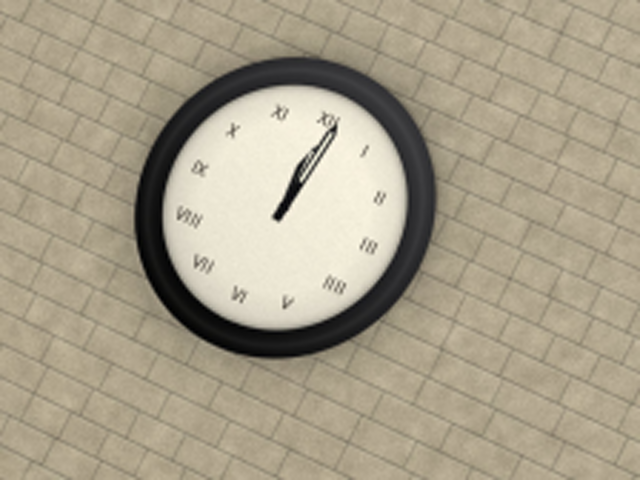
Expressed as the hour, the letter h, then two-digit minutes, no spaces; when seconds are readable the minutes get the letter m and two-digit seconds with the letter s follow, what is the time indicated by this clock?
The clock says 12h01
